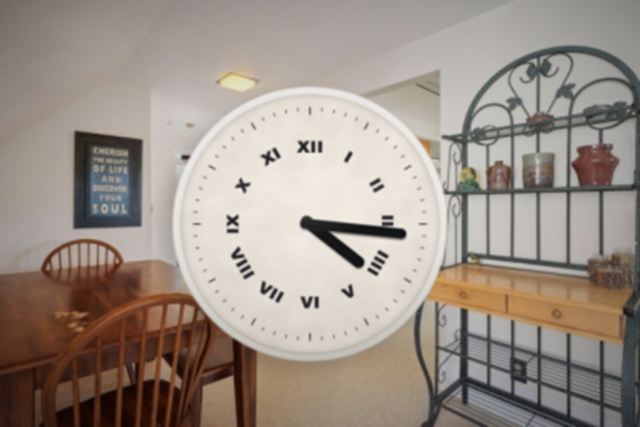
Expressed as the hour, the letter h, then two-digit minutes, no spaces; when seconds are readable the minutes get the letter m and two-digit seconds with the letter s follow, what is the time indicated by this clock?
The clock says 4h16
